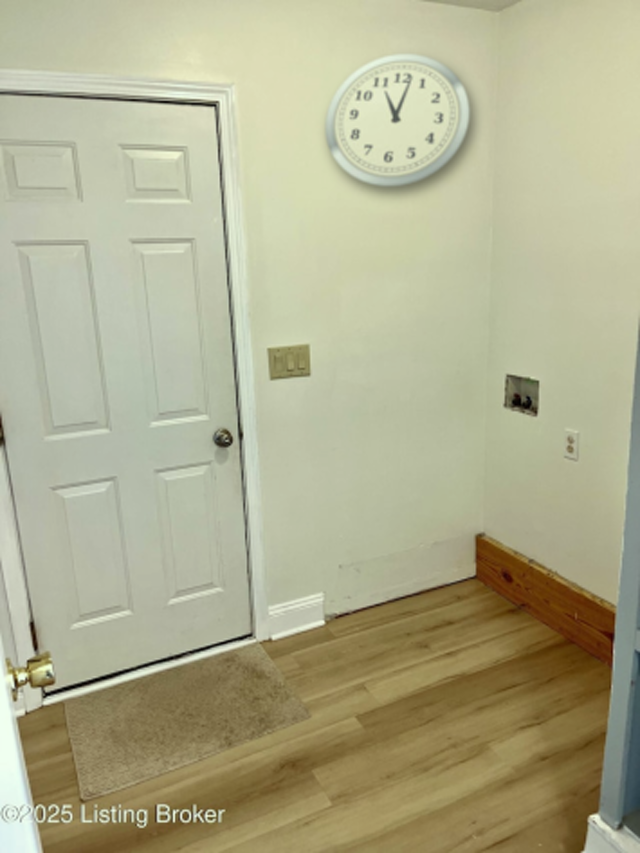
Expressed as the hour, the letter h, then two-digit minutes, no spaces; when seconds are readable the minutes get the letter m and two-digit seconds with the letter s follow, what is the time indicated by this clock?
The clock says 11h02
